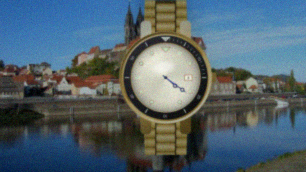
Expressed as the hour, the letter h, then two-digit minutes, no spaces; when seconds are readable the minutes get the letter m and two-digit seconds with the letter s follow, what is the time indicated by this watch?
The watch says 4h21
